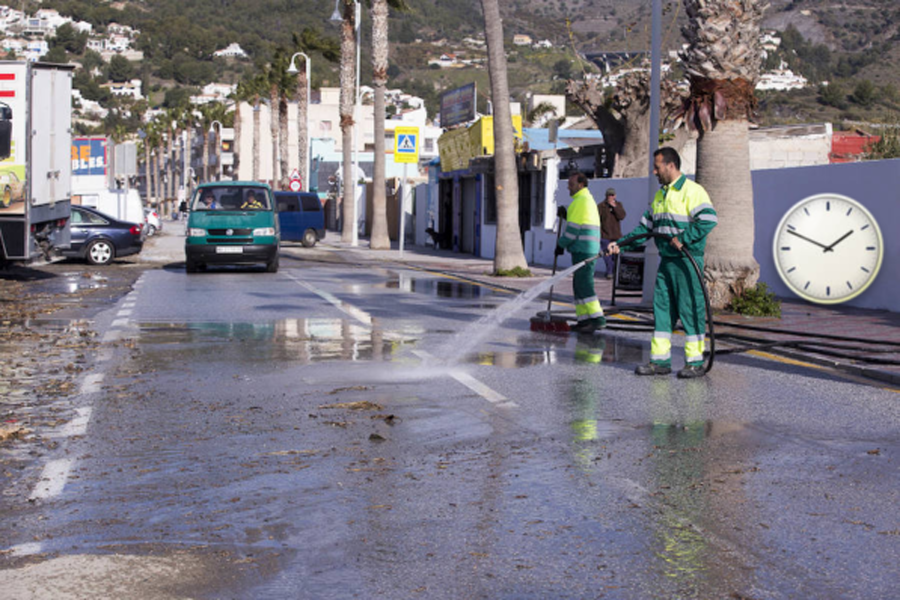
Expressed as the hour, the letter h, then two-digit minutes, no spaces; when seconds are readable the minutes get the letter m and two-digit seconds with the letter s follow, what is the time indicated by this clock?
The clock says 1h49
